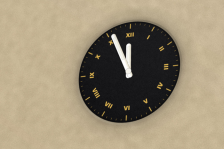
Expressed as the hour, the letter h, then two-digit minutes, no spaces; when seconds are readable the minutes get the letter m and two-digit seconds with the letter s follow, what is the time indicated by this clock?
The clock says 11h56
